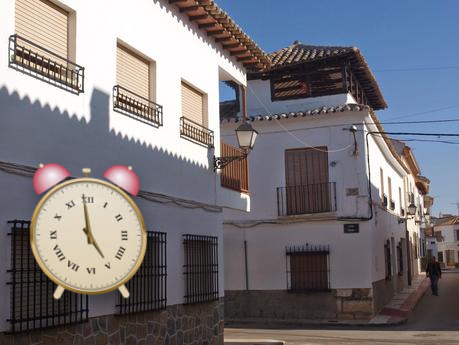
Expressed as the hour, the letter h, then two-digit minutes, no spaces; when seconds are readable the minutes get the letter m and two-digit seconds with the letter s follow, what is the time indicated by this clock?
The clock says 4h59
